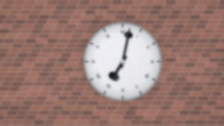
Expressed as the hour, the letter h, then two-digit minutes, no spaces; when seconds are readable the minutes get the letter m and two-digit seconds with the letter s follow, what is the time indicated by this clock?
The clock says 7h02
